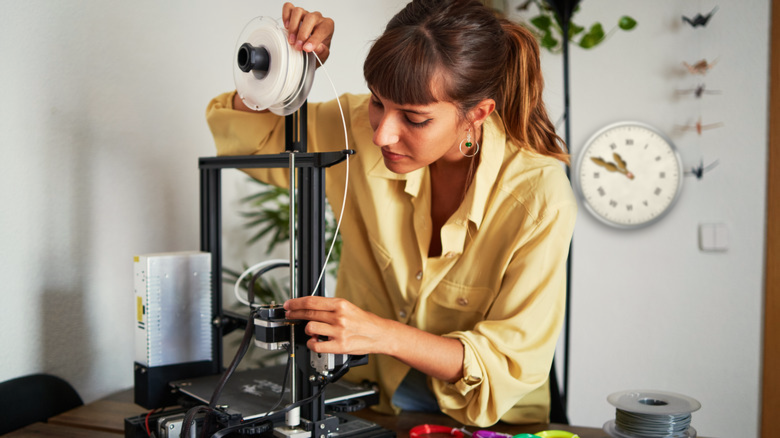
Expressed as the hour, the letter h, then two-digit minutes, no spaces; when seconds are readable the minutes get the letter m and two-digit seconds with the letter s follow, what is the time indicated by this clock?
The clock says 10h49
